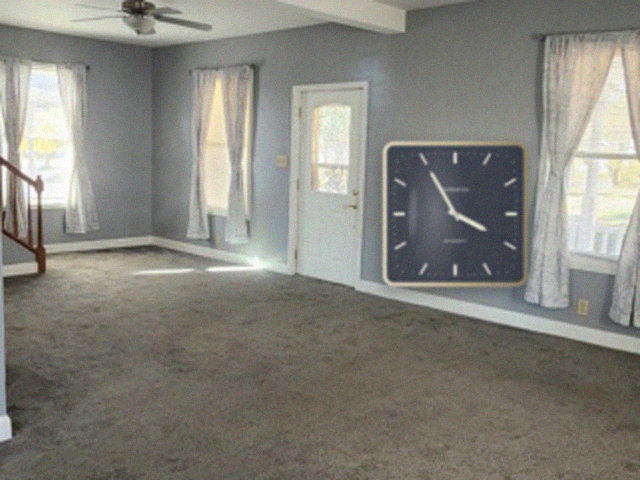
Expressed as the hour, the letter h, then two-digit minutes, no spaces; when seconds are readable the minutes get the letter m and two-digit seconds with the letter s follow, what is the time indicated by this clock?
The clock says 3h55
